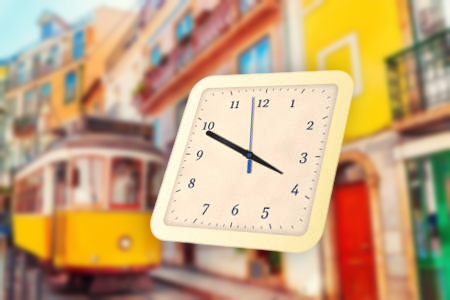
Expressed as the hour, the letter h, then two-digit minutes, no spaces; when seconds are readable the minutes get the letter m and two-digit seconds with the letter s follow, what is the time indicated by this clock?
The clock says 3h48m58s
